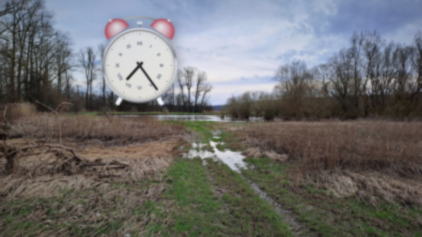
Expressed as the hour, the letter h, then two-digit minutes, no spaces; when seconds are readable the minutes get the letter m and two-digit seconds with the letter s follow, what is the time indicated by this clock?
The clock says 7h24
